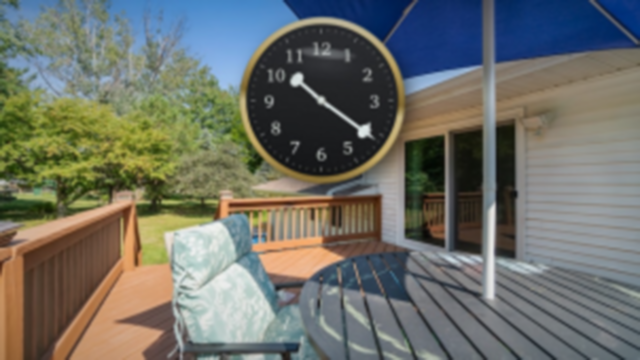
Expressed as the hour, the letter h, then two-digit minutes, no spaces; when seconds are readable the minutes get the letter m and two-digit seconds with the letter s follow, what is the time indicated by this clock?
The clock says 10h21
